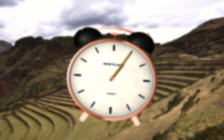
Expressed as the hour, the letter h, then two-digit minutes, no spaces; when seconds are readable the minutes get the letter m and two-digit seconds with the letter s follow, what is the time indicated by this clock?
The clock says 1h05
